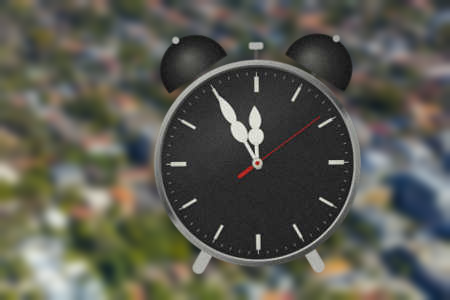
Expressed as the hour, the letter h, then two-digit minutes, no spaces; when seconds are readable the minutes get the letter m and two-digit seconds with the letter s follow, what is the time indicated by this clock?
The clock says 11h55m09s
